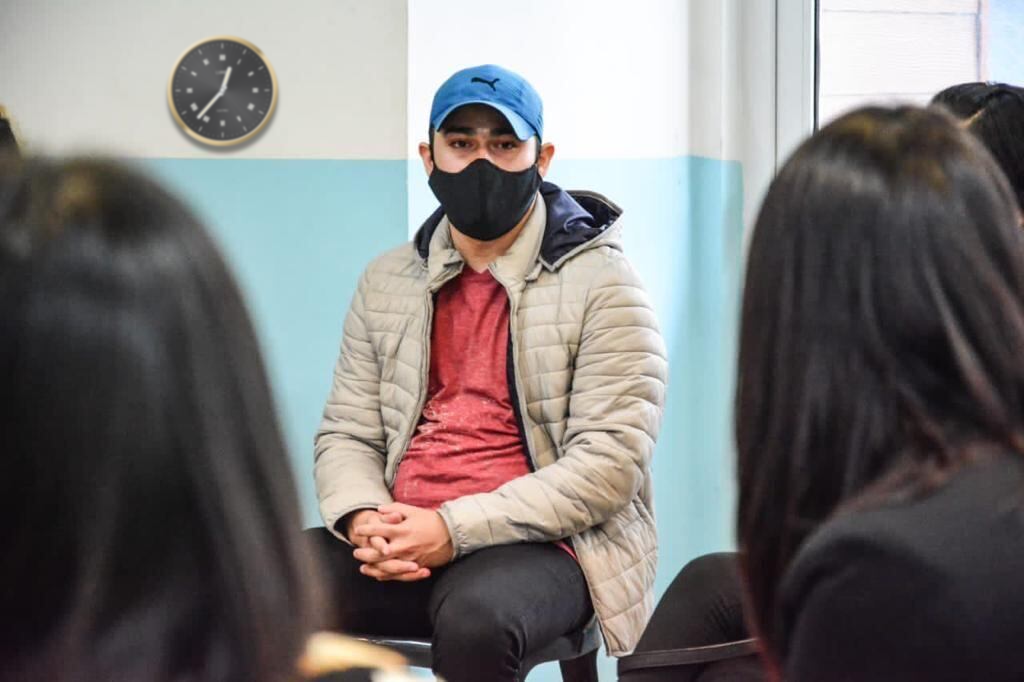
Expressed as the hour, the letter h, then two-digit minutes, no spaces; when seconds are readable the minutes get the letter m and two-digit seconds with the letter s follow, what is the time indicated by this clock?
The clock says 12h37
